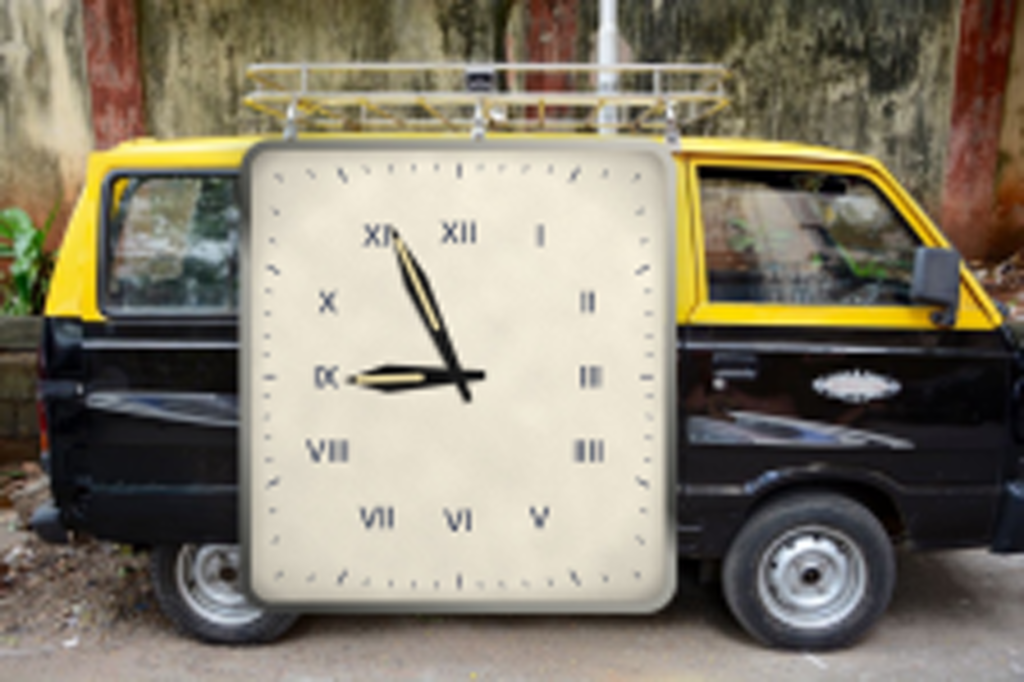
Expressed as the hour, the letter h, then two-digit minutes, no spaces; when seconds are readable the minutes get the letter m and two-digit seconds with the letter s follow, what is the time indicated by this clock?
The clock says 8h56
